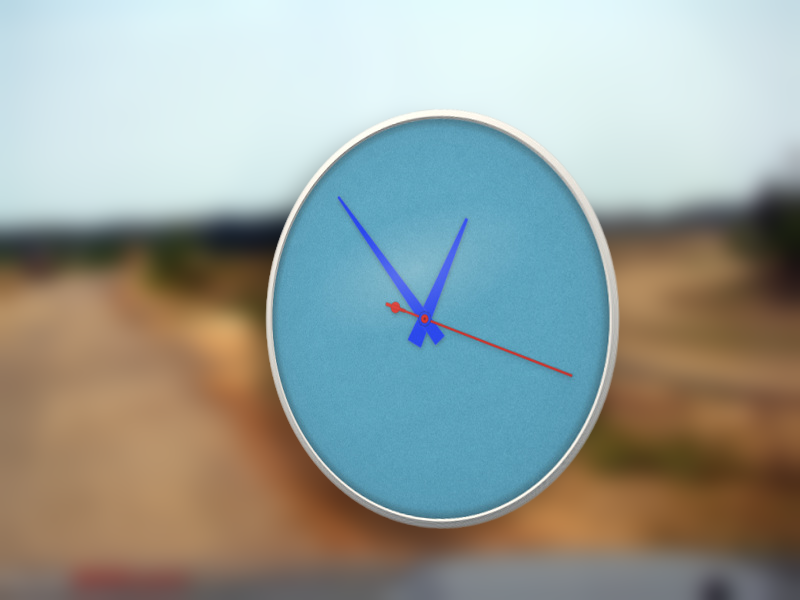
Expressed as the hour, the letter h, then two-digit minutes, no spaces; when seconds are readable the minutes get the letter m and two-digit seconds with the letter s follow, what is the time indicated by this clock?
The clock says 12h53m18s
